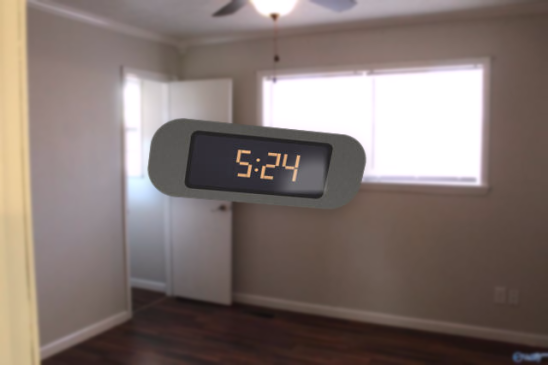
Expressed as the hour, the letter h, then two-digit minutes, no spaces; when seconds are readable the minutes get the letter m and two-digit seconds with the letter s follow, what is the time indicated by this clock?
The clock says 5h24
